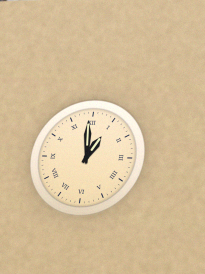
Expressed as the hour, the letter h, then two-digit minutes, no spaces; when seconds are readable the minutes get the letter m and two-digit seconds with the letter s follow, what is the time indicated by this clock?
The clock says 12h59
